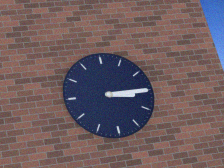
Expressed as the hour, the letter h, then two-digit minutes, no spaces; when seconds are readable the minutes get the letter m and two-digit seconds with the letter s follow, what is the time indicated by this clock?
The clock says 3h15
